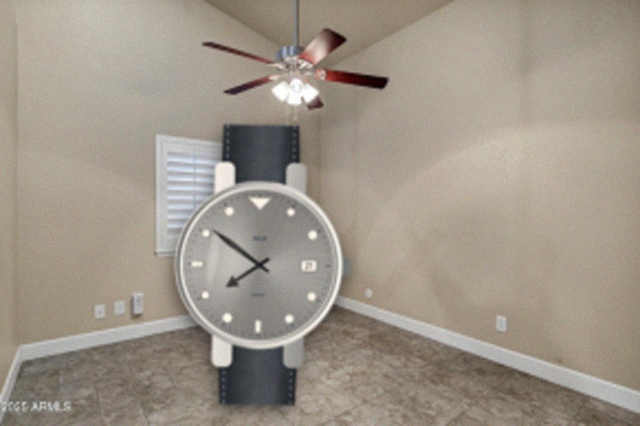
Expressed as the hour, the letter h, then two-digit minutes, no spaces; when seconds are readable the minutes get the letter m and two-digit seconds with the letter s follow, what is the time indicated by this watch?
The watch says 7h51
